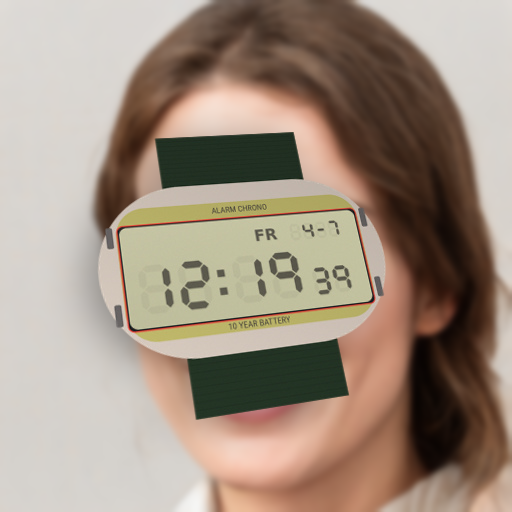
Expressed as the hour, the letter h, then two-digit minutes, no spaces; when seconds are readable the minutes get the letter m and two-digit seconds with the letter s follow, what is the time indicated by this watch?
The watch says 12h19m39s
